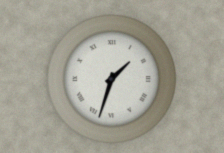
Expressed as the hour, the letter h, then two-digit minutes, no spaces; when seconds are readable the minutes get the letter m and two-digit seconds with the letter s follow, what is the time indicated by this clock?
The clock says 1h33
